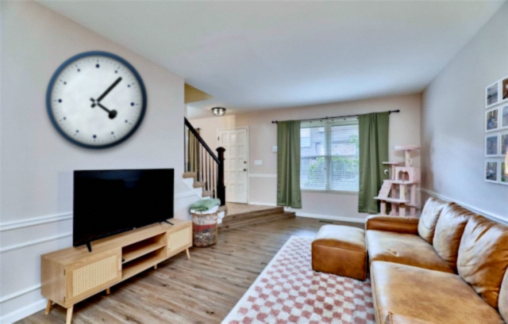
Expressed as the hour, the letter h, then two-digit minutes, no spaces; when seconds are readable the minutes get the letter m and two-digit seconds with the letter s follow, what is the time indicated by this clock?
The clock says 4h07
